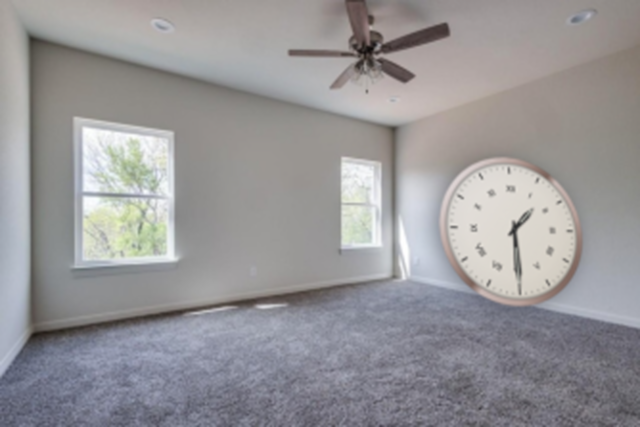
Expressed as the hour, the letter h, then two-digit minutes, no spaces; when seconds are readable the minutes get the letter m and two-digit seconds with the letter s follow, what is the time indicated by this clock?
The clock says 1h30
